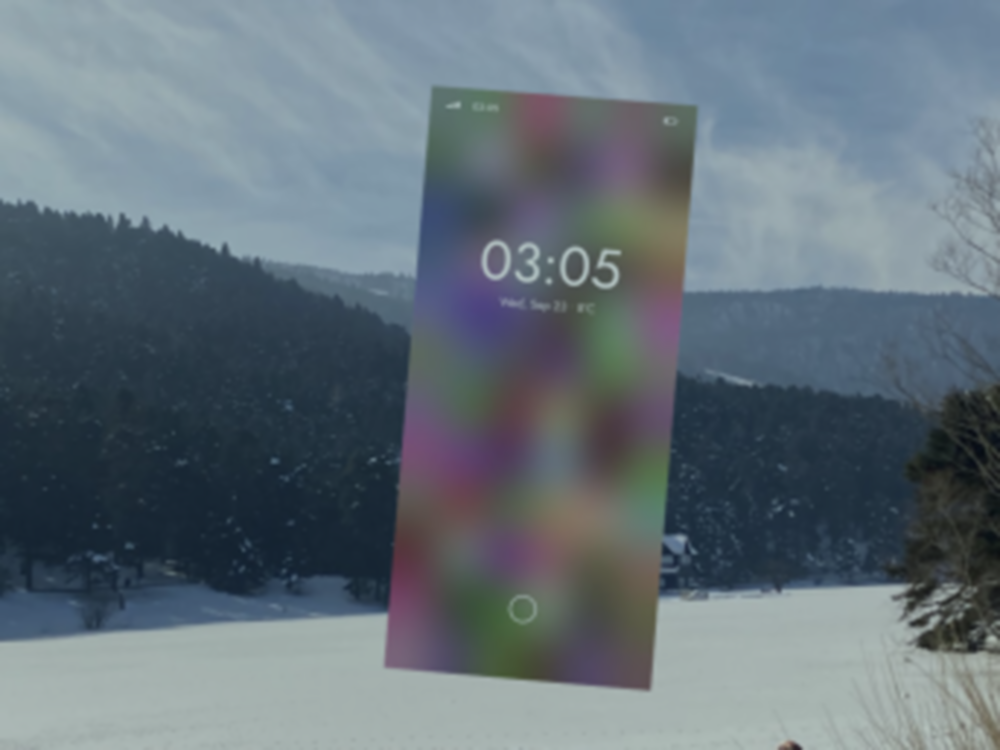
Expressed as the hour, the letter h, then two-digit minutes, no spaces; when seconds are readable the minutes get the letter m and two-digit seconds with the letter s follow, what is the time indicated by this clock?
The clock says 3h05
